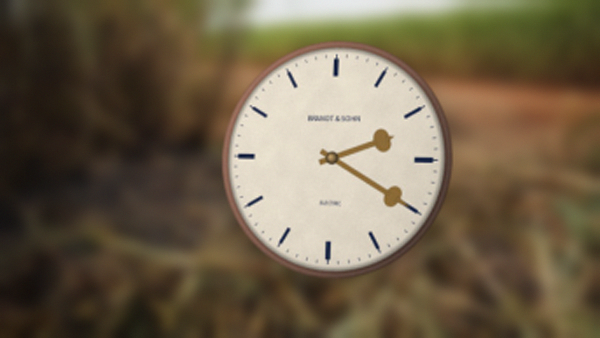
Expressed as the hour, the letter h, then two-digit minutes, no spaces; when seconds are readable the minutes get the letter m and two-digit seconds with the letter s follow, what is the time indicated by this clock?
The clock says 2h20
